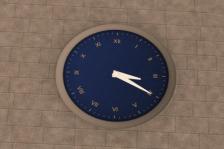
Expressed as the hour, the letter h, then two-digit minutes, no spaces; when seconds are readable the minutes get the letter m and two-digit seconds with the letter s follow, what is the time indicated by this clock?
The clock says 3h20
